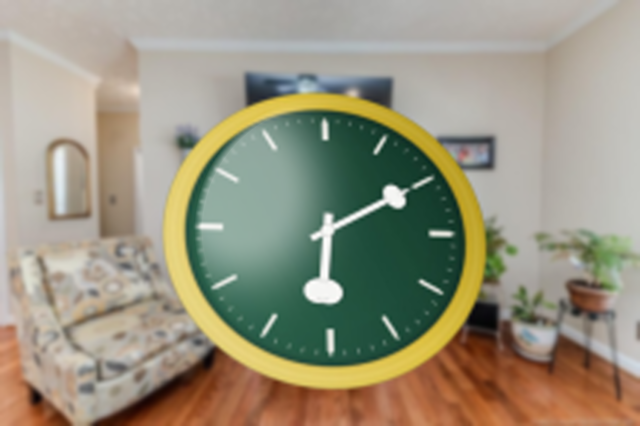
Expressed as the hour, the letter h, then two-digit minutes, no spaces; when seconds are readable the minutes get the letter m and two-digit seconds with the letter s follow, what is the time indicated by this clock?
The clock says 6h10
